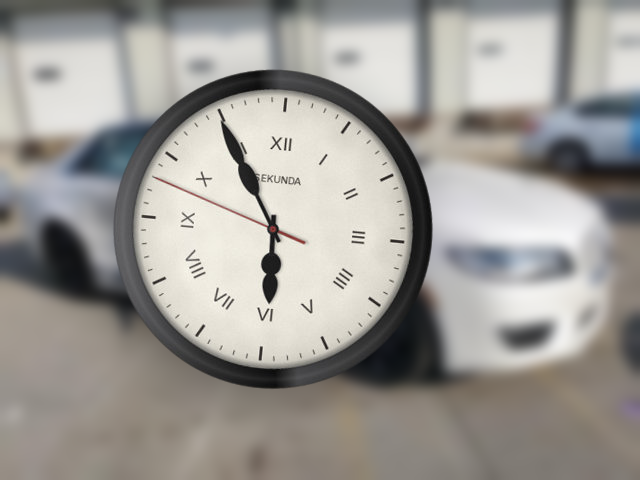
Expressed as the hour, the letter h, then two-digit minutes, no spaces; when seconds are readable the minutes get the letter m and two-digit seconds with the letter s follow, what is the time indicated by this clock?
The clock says 5h54m48s
